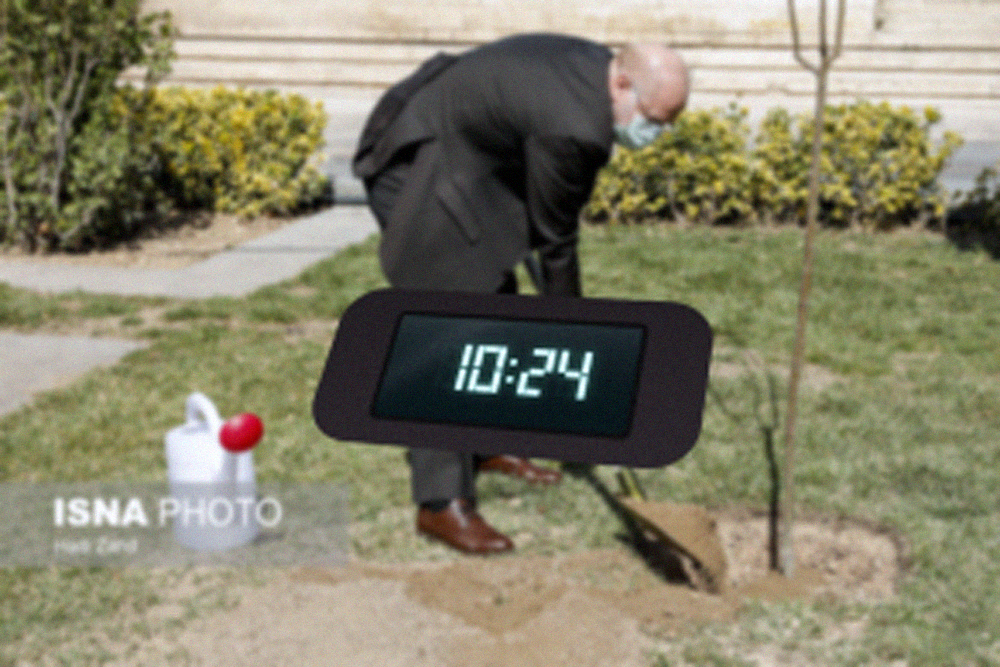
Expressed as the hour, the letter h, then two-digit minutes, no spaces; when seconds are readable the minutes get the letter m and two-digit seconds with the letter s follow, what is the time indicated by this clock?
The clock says 10h24
